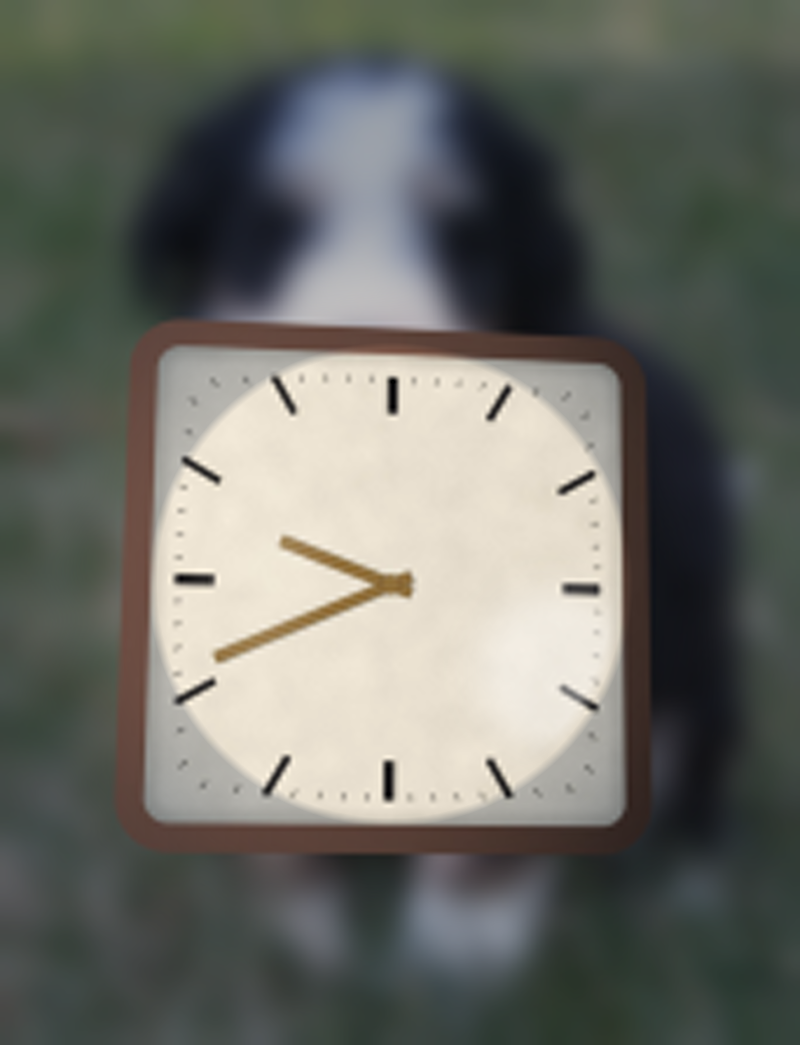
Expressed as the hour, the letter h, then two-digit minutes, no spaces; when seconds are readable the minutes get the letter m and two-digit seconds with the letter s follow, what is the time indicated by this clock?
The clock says 9h41
